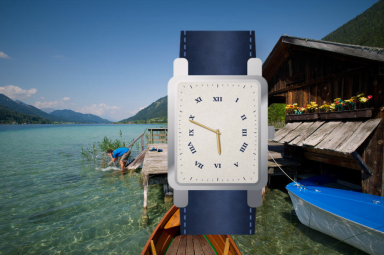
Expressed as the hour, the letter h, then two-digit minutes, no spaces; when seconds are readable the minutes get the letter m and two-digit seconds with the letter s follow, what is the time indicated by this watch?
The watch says 5h49
